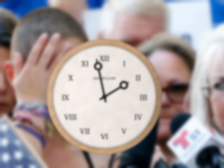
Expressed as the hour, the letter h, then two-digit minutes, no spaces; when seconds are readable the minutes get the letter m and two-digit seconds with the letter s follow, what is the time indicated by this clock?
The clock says 1h58
